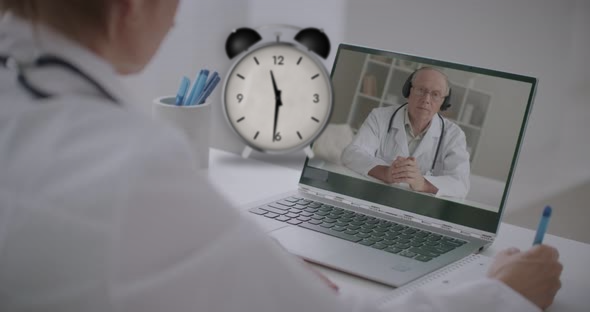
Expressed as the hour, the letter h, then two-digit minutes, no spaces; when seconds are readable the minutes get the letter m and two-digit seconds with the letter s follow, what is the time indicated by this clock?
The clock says 11h31
